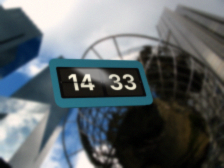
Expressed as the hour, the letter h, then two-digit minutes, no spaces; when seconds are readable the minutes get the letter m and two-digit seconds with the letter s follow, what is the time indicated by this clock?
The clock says 14h33
